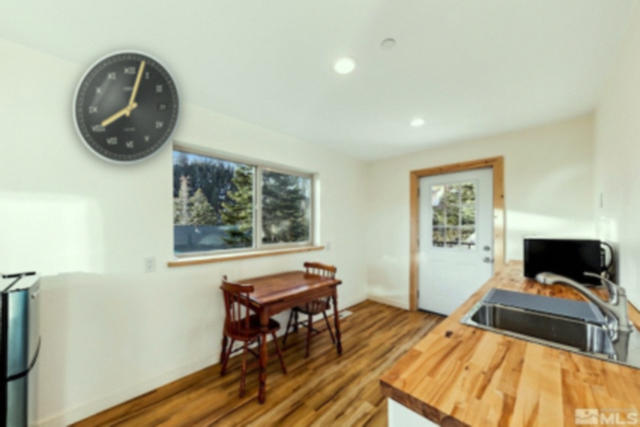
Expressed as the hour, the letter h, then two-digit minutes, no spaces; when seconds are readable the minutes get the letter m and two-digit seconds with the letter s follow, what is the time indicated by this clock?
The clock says 8h03
